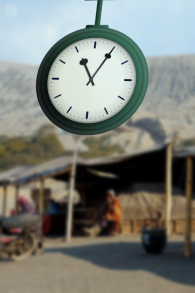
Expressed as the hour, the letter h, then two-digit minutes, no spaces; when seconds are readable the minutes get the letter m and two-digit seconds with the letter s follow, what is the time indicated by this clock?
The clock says 11h05
